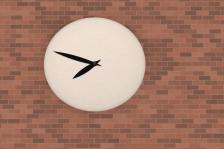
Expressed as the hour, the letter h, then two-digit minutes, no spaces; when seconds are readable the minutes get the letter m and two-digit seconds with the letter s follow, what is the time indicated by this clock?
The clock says 7h48
